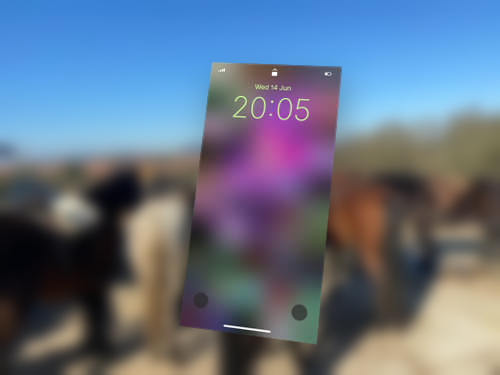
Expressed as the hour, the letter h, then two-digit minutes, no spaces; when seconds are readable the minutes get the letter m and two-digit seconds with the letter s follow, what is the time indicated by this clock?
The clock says 20h05
